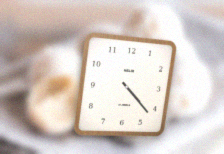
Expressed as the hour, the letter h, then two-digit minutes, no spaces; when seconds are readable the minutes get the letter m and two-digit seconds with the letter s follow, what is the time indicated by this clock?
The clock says 4h22
